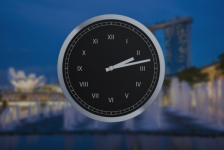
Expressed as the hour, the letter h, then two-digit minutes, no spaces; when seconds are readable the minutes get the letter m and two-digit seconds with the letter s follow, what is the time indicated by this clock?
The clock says 2h13
